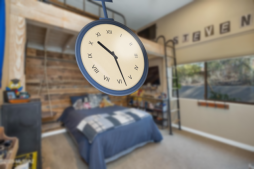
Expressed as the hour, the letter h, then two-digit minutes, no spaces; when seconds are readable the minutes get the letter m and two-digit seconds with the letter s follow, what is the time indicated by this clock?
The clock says 10h28
